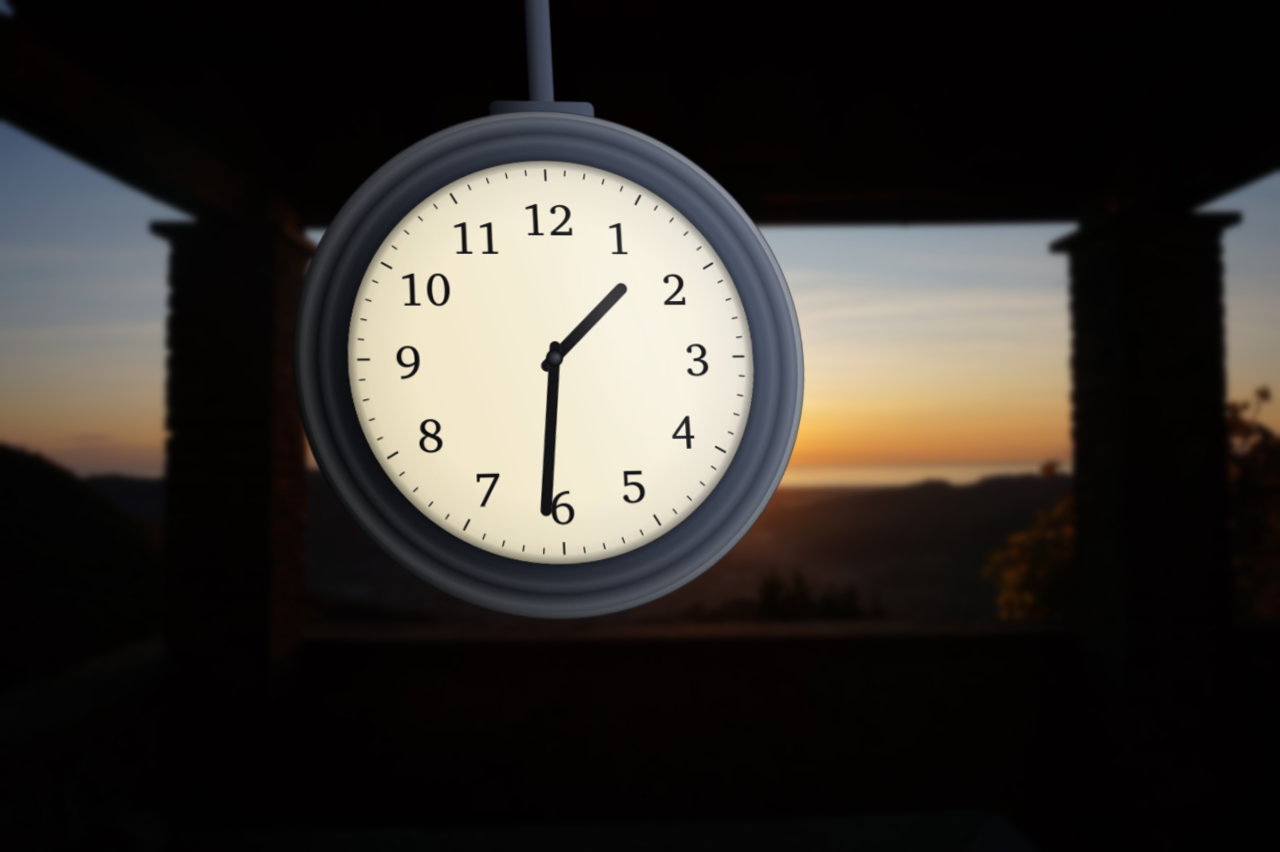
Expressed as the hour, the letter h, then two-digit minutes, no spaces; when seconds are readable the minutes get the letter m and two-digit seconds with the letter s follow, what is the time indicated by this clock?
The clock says 1h31
